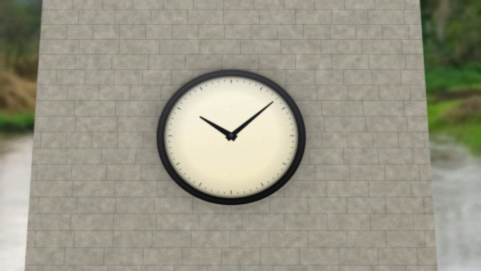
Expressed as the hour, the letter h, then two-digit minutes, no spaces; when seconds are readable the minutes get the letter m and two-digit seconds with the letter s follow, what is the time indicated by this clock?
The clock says 10h08
